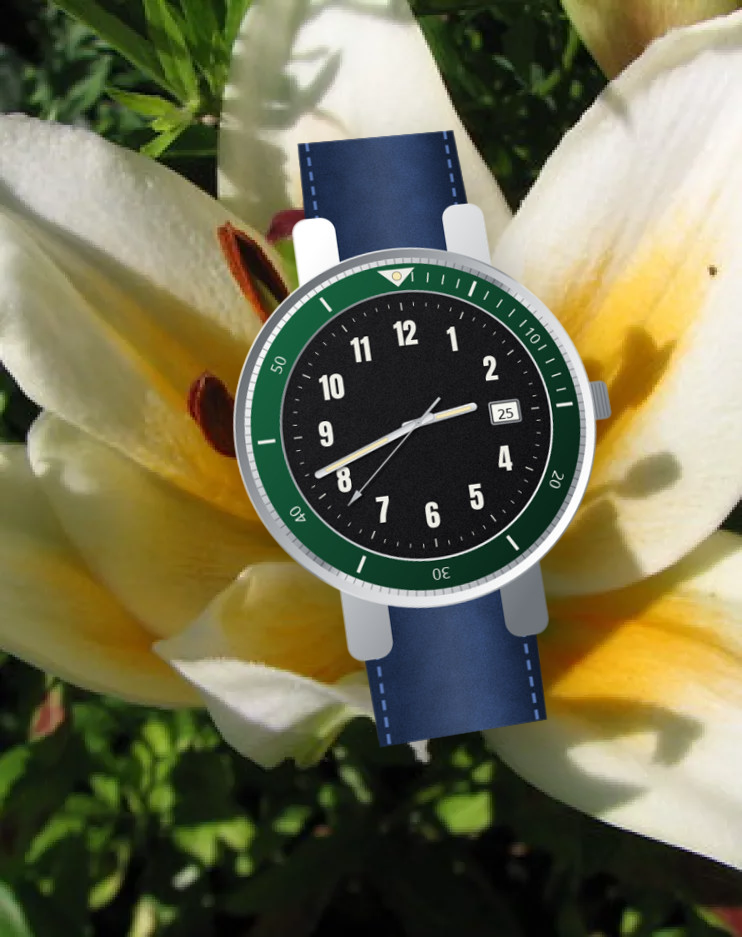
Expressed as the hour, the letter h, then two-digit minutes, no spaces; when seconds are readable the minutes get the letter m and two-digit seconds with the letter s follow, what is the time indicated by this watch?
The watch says 2h41m38s
